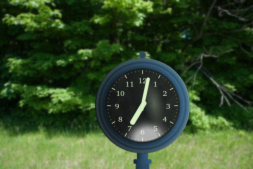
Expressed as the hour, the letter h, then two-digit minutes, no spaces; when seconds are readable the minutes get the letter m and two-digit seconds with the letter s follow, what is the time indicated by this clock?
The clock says 7h02
